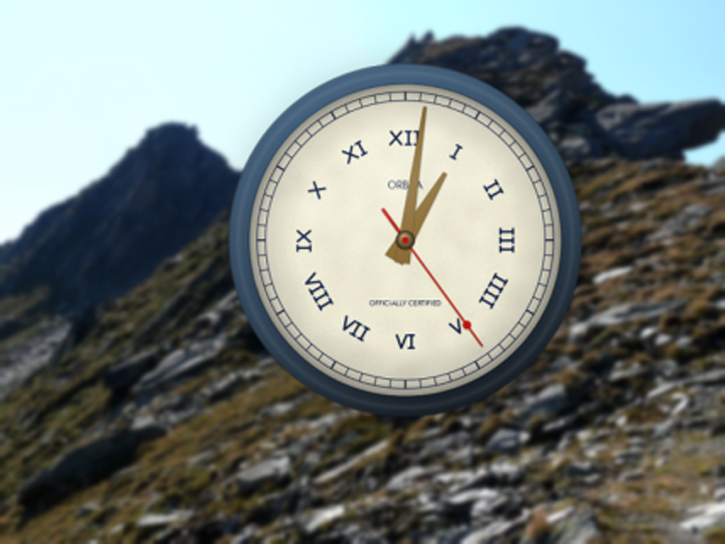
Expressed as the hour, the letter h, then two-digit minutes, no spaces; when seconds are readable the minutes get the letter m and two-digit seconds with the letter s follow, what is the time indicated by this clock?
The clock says 1h01m24s
